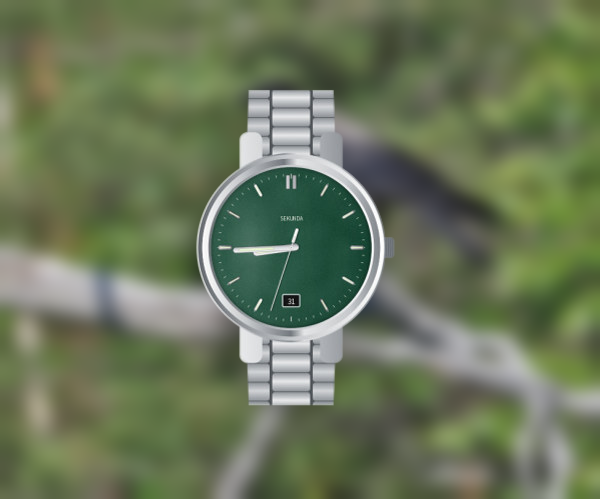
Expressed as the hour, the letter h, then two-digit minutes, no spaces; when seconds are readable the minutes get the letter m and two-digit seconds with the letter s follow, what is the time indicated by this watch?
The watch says 8h44m33s
